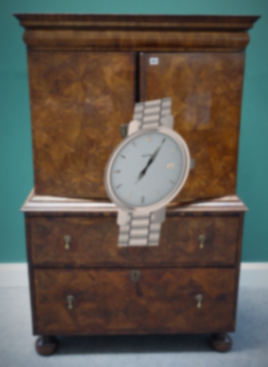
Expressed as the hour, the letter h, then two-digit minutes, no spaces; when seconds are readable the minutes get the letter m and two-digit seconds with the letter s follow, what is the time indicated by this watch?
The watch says 7h05
